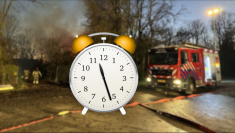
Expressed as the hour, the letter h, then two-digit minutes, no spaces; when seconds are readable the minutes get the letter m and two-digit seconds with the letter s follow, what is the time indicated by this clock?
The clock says 11h27
